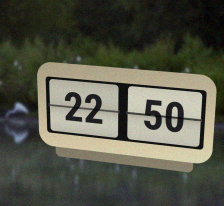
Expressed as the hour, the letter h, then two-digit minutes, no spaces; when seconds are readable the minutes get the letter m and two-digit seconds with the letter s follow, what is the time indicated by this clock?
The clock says 22h50
